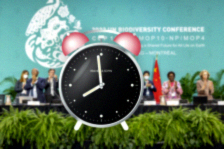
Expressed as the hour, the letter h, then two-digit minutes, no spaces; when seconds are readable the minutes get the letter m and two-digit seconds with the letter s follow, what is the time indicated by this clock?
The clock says 7h59
